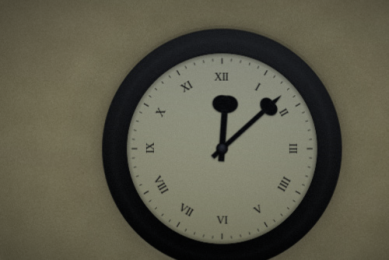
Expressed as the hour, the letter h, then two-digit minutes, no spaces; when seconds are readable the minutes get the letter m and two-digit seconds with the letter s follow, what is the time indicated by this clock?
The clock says 12h08
